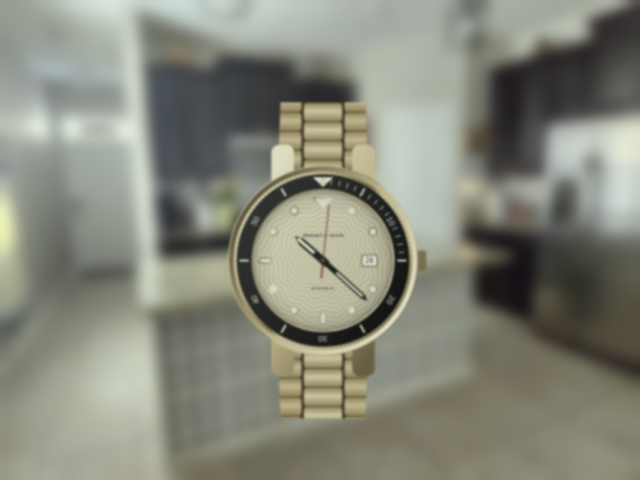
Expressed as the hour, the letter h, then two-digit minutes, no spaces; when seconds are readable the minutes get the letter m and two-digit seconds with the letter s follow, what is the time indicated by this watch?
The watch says 10h22m01s
